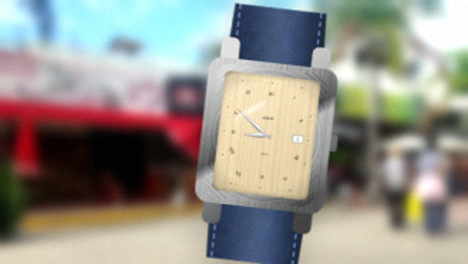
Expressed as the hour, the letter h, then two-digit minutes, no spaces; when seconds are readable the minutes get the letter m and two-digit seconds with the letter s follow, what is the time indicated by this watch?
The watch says 8h51
